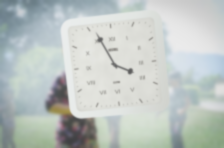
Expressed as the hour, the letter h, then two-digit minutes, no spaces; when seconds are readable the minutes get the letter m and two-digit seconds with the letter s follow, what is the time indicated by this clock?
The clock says 3h56
